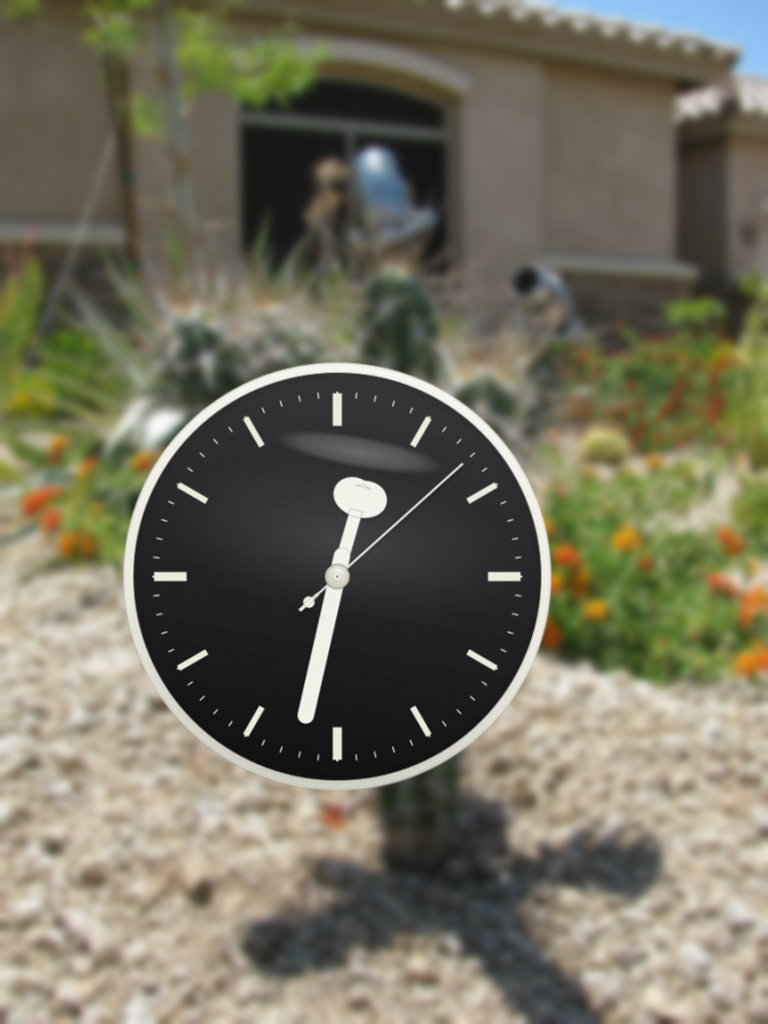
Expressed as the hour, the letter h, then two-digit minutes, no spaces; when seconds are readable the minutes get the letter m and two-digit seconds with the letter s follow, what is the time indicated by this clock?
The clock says 12h32m08s
